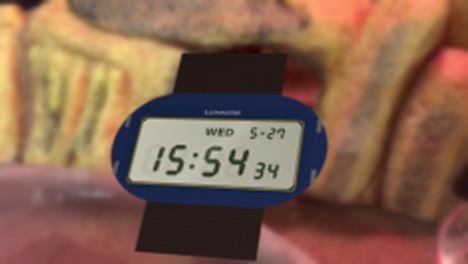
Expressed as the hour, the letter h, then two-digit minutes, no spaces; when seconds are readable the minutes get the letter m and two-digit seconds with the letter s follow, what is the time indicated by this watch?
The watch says 15h54m34s
